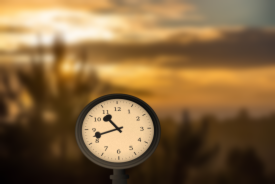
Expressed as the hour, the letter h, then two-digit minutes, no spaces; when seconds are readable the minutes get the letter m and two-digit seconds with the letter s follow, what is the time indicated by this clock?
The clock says 10h42
